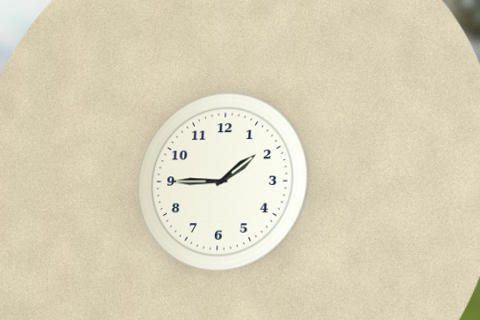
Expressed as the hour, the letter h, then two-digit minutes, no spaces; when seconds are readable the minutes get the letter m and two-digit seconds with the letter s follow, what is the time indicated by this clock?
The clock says 1h45
